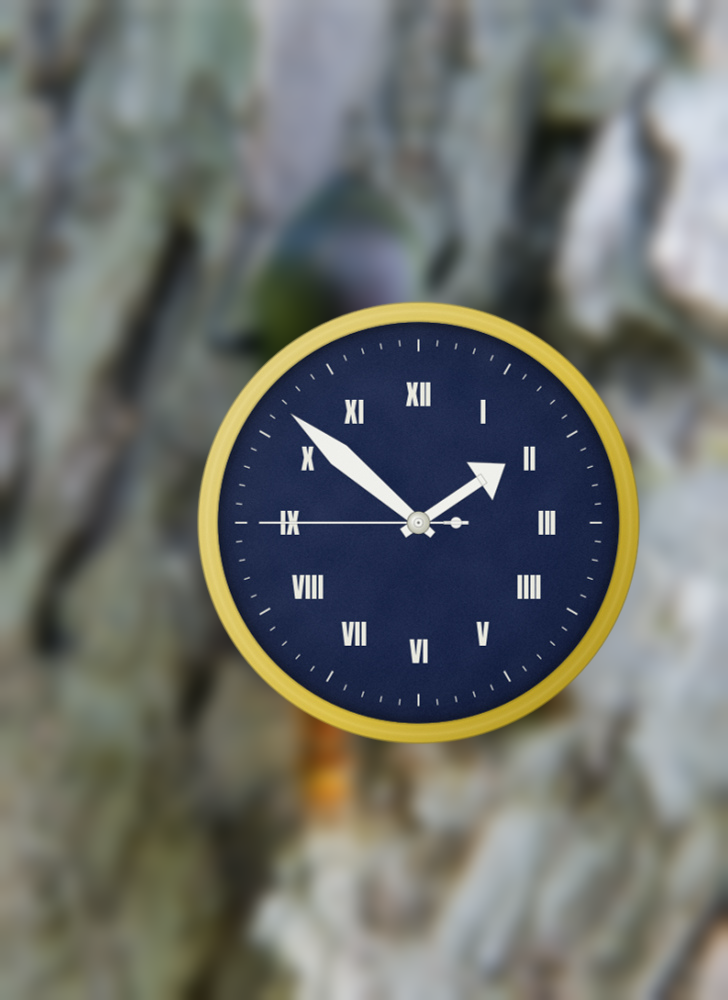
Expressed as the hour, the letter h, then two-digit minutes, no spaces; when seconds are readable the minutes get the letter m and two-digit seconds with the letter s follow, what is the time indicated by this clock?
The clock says 1h51m45s
